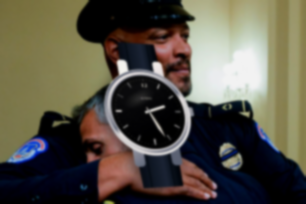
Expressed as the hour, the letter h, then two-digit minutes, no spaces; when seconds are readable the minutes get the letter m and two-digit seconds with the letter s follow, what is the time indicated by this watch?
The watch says 2h26
